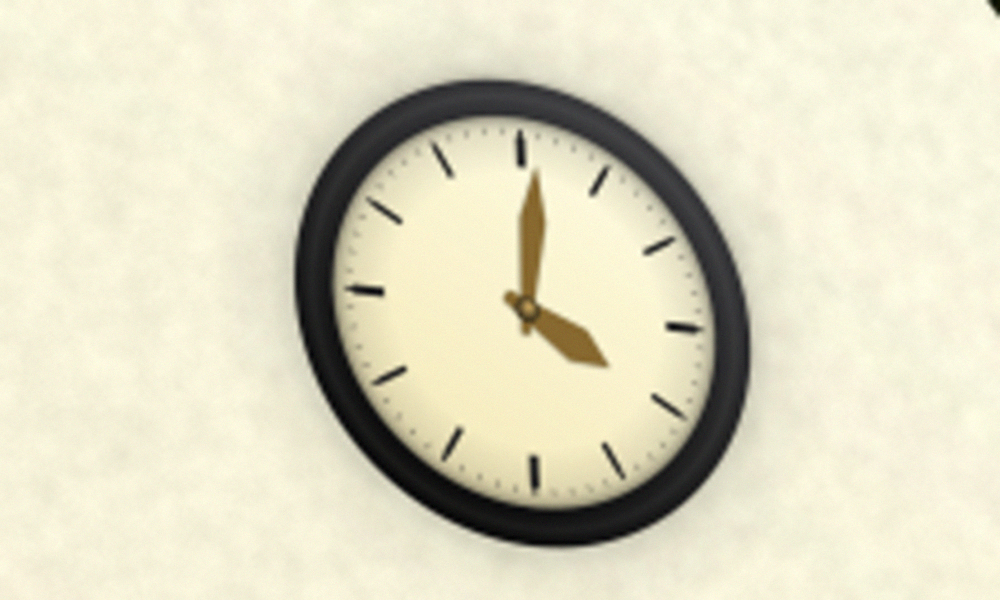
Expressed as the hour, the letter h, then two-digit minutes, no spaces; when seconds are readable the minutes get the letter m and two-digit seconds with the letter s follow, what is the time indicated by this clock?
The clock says 4h01
